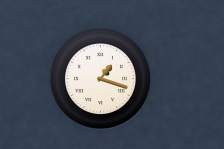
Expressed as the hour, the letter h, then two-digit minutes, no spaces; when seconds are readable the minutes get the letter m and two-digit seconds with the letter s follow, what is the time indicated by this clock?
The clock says 1h18
